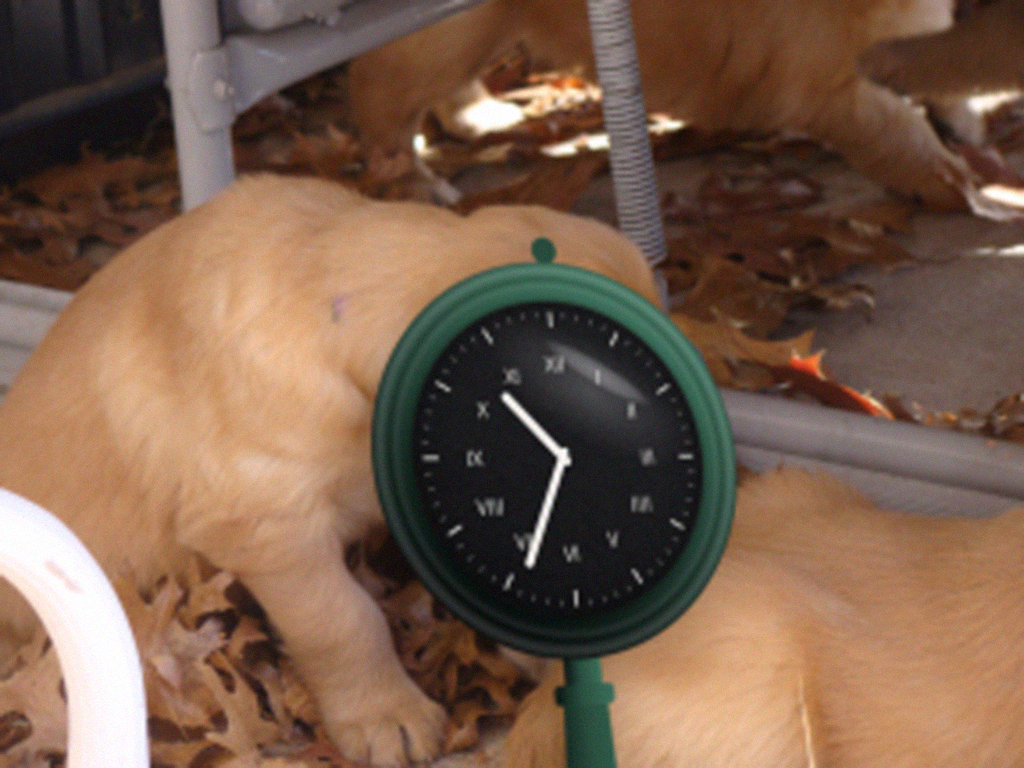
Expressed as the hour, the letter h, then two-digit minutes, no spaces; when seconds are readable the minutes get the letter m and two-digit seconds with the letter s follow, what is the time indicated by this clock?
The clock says 10h34
